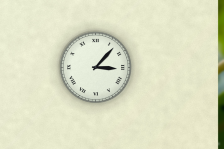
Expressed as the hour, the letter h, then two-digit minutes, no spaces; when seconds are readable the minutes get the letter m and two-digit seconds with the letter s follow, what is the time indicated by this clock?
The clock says 3h07
